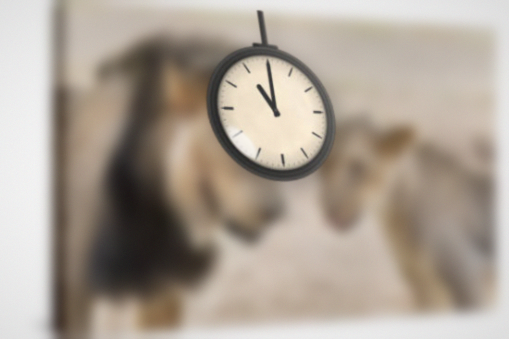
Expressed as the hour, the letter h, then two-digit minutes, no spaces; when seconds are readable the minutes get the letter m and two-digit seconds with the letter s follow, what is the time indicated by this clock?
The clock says 11h00
